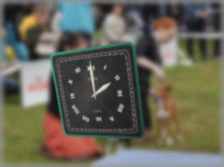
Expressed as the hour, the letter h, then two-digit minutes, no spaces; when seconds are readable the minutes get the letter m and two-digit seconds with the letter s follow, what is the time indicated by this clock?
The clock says 2h00
